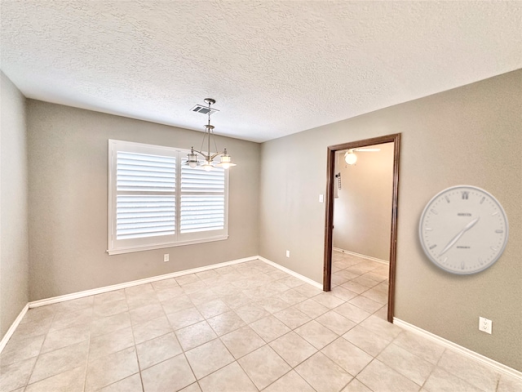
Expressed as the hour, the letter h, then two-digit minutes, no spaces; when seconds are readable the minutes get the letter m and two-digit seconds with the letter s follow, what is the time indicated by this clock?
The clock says 1h37
